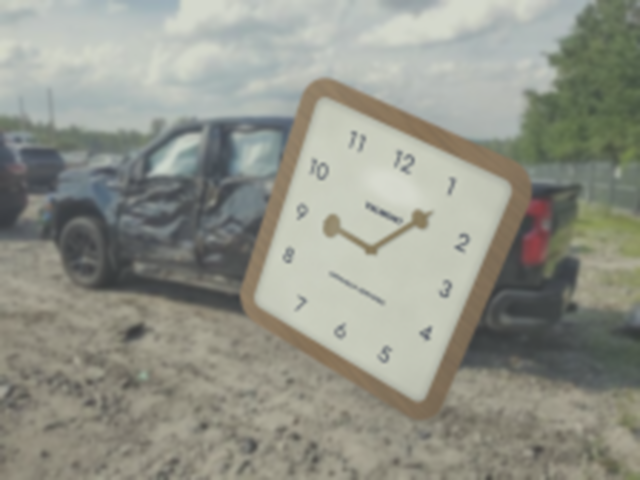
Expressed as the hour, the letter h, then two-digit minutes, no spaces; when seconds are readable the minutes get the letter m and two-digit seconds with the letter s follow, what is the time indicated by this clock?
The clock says 9h06
